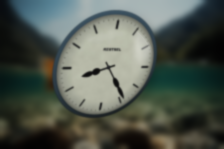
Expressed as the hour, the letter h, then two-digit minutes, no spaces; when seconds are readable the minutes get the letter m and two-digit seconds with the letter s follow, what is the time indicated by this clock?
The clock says 8h24
